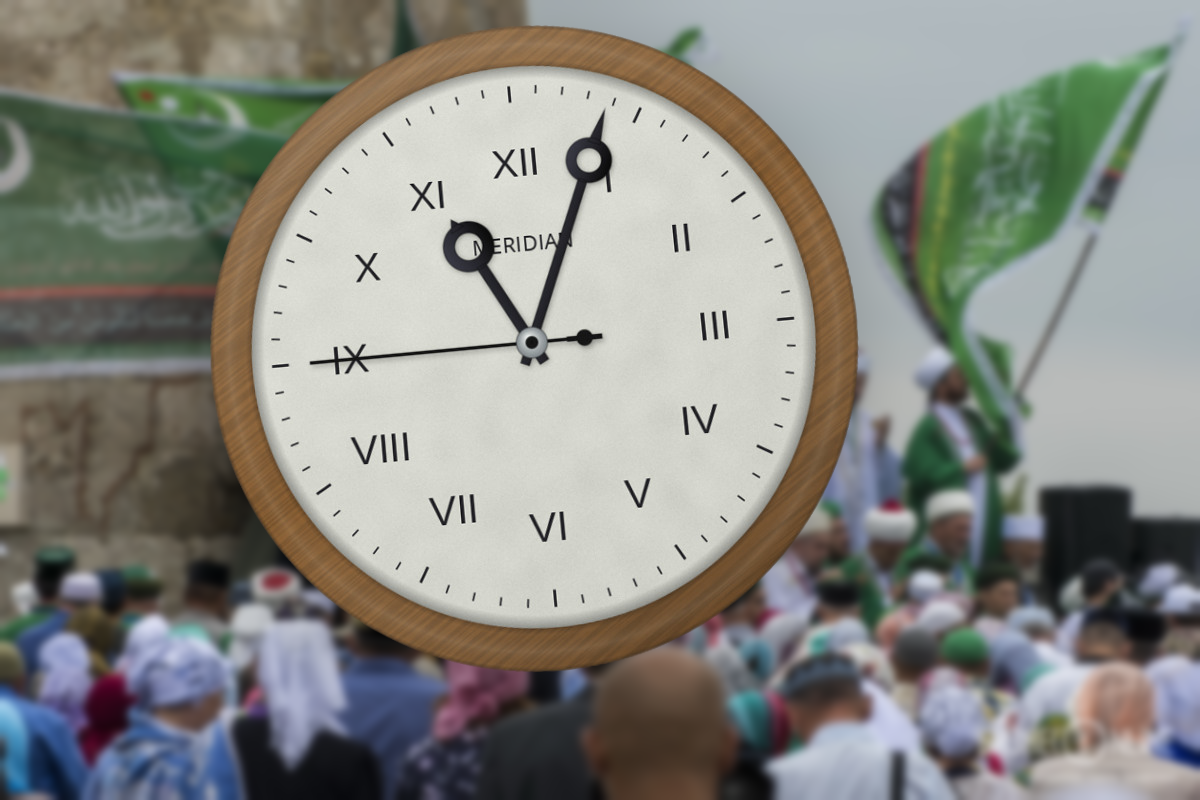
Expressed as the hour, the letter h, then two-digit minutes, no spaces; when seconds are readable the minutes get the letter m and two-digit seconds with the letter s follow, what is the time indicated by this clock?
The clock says 11h03m45s
